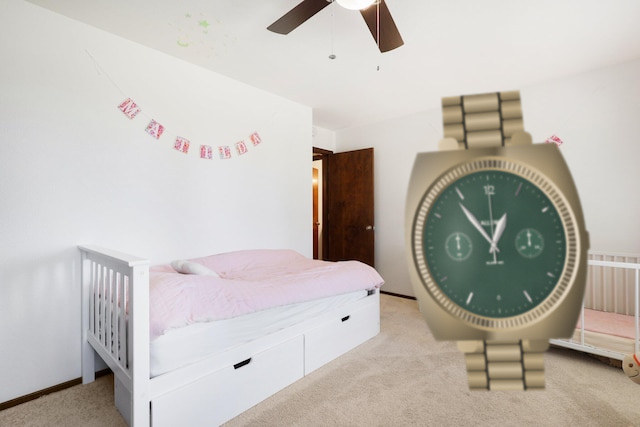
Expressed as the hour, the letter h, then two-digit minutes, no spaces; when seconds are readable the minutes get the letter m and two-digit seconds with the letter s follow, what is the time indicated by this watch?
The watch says 12h54
